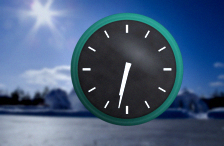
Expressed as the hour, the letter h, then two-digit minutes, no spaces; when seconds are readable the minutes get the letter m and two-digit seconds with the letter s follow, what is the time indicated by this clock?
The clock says 6h32
